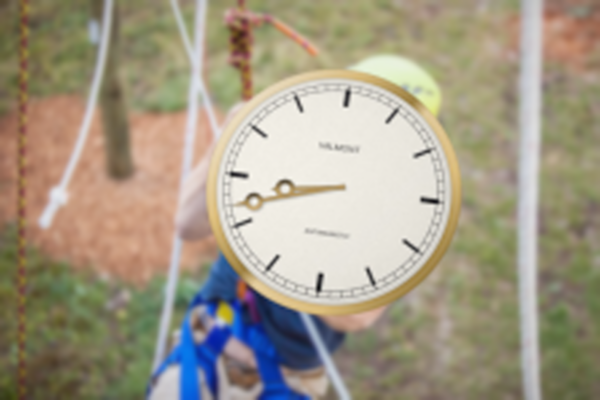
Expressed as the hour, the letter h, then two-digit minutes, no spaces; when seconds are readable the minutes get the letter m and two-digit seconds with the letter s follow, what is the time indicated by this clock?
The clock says 8h42
